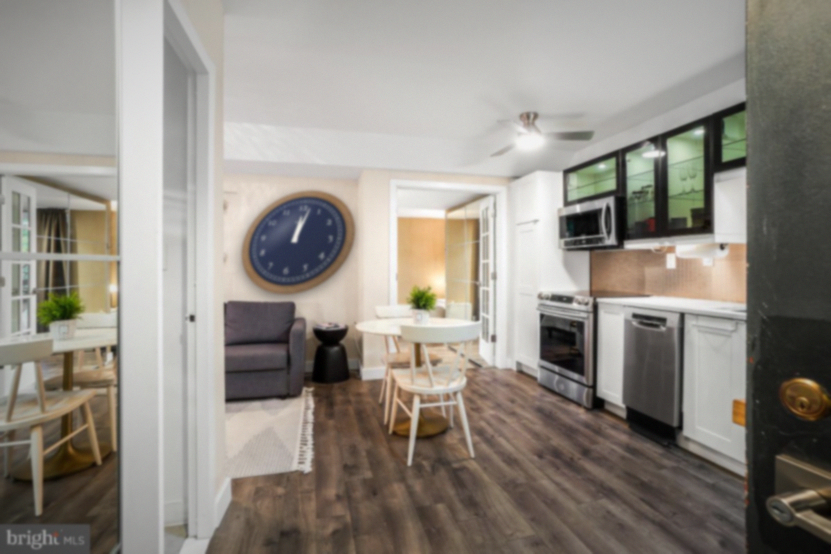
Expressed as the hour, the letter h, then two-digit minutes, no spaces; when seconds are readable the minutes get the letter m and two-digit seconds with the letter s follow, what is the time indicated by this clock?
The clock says 12h02
